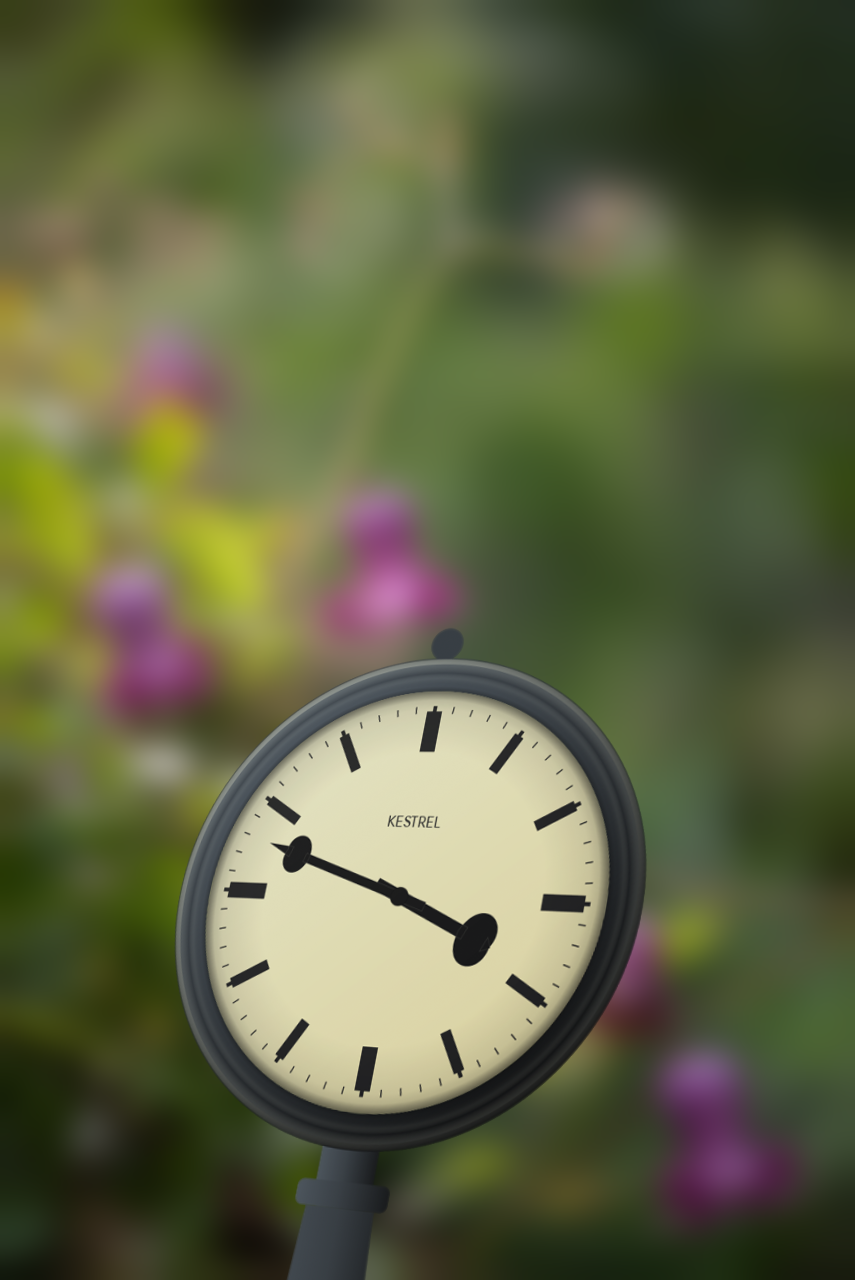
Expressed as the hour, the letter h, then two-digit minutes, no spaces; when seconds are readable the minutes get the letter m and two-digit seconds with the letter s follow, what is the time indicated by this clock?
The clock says 3h48
